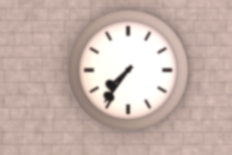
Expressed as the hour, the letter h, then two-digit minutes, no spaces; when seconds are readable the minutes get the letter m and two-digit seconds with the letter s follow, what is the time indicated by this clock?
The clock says 7h36
